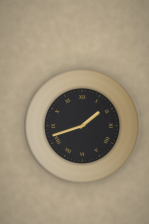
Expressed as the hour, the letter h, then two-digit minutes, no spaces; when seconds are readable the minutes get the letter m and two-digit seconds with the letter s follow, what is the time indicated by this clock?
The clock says 1h42
